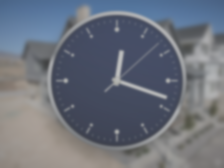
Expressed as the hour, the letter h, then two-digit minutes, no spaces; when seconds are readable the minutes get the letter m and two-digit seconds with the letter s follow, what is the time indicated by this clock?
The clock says 12h18m08s
